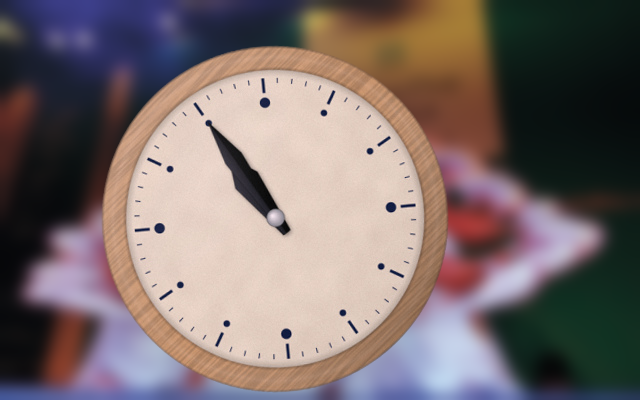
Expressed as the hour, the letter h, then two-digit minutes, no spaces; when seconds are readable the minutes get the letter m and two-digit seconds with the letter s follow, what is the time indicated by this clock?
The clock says 10h55
